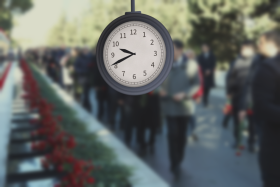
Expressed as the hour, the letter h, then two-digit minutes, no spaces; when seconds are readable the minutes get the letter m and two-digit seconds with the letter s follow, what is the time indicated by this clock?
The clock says 9h41
